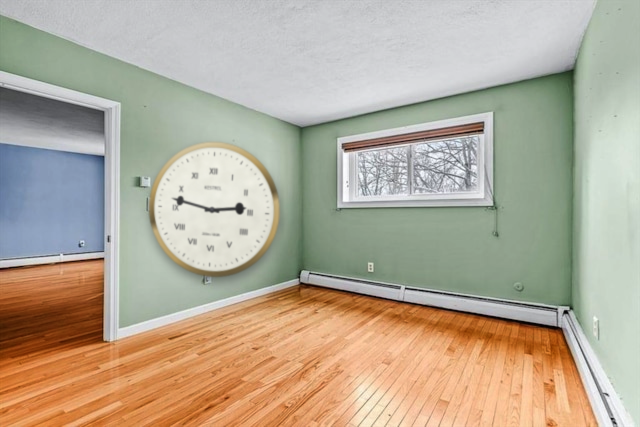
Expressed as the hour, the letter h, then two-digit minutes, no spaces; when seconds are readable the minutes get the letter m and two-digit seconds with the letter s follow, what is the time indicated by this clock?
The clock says 2h47
